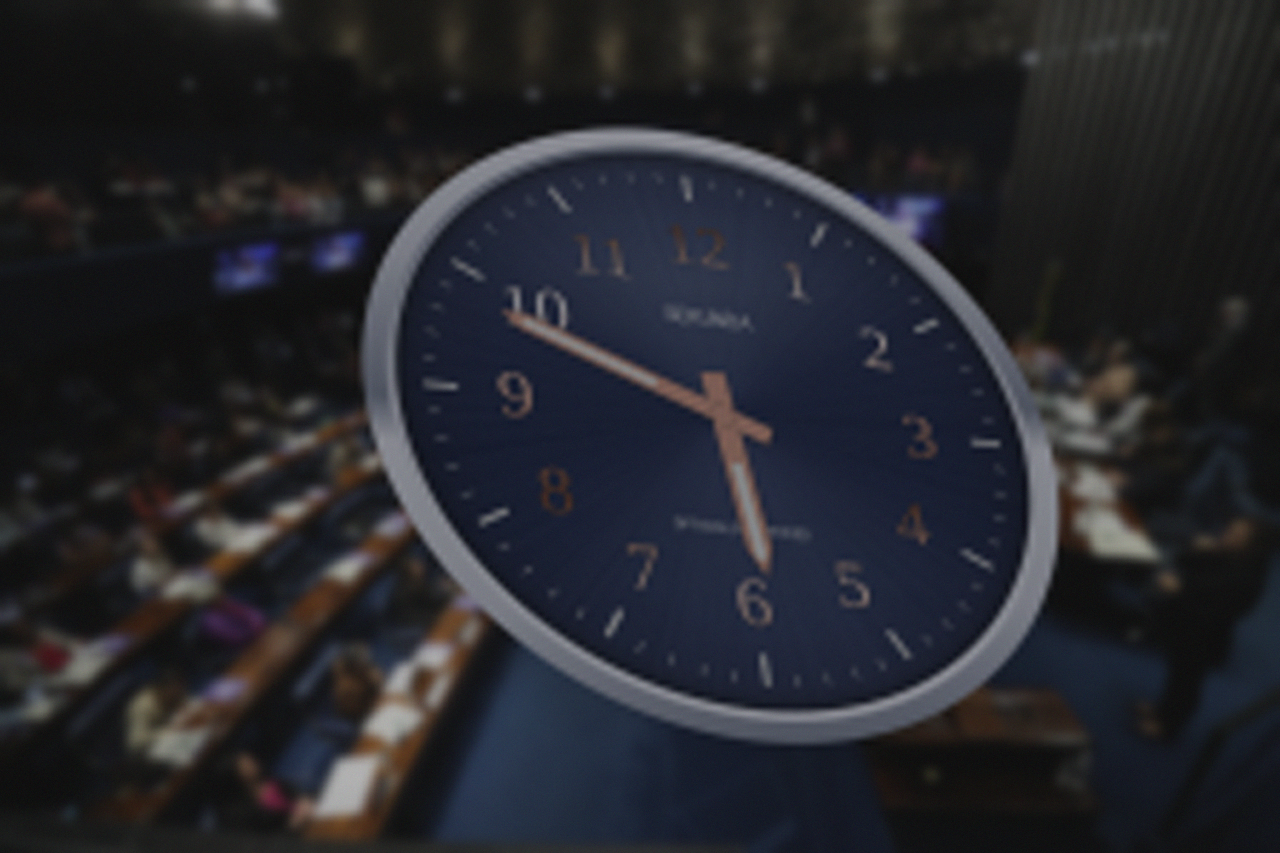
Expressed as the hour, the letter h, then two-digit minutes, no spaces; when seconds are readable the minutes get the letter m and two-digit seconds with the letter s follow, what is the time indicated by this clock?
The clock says 5h49
